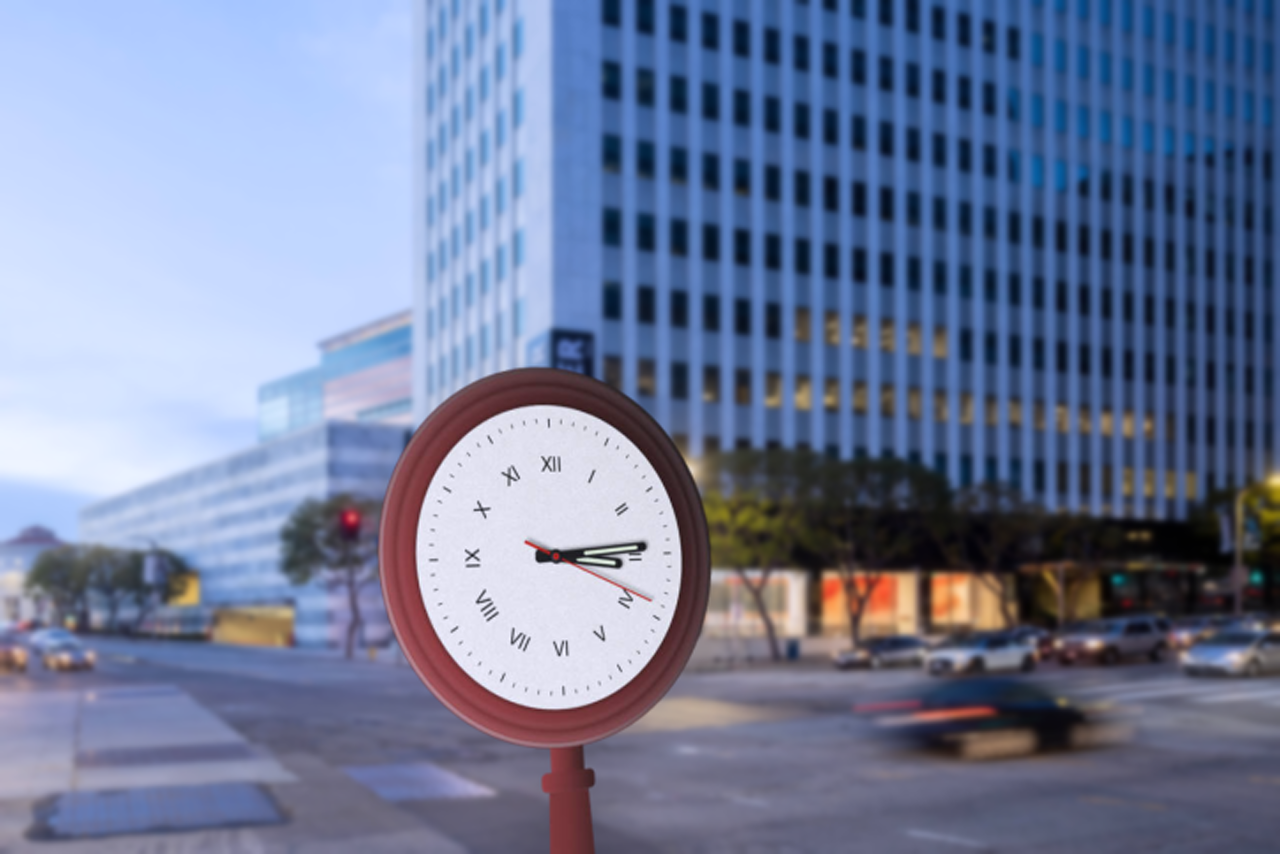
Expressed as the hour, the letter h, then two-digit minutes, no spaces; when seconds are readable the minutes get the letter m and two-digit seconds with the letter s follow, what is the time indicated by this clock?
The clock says 3h14m19s
